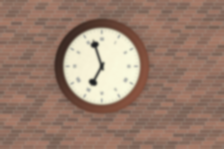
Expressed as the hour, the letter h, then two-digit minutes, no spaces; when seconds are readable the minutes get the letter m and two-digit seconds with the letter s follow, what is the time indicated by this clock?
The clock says 6h57
